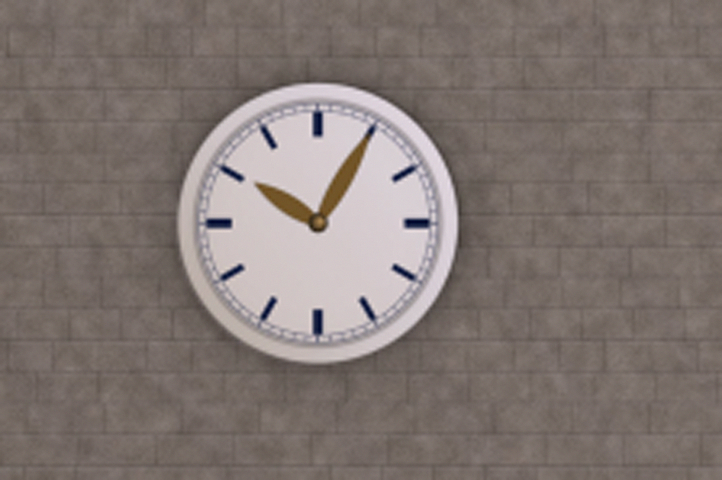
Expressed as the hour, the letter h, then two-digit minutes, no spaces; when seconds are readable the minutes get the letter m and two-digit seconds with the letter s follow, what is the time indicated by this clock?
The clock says 10h05
